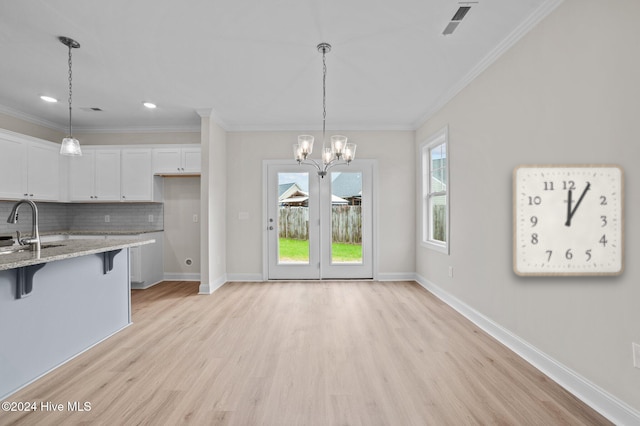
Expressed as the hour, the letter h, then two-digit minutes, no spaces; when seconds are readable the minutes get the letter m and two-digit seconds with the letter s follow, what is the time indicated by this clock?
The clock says 12h05
